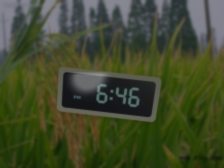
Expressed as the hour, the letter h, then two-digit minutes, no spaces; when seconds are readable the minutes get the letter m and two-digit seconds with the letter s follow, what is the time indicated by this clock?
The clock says 6h46
